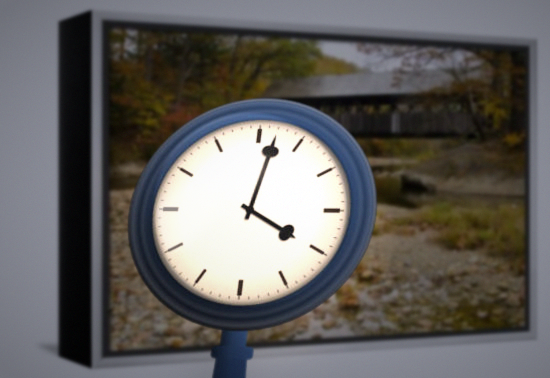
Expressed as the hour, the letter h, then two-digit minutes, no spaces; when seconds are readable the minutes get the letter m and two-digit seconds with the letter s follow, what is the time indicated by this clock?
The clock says 4h02
